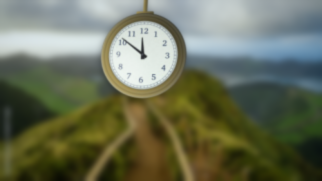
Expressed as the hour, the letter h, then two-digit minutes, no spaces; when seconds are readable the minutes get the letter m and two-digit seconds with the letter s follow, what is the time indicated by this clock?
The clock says 11h51
